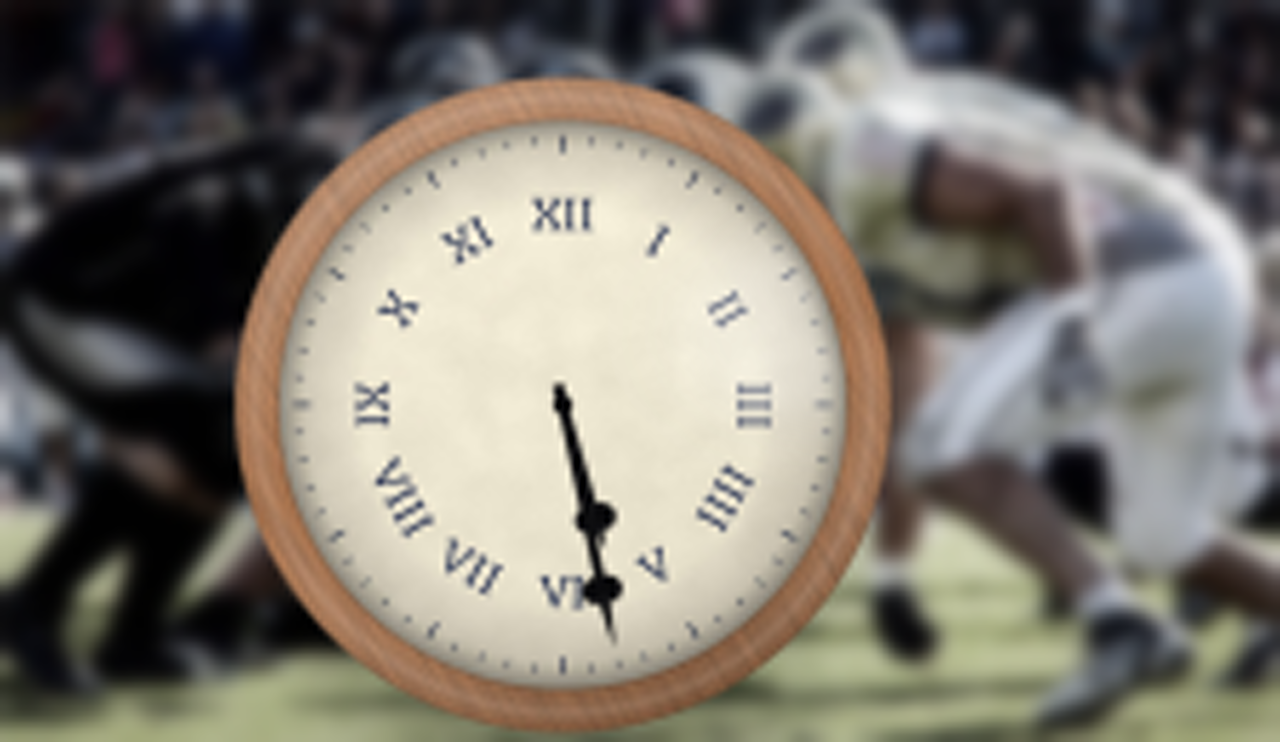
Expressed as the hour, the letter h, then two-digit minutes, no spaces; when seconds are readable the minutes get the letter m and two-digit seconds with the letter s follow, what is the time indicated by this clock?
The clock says 5h28
